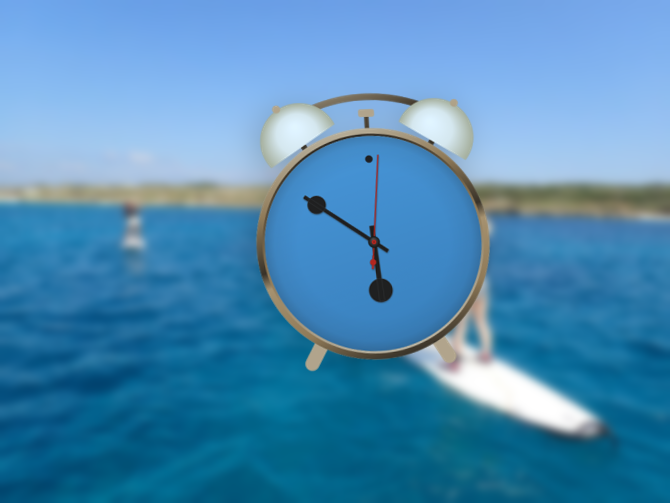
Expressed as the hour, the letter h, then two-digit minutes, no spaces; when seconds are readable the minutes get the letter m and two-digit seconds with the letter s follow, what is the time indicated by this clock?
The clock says 5h51m01s
